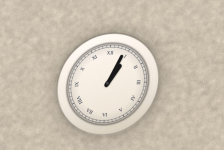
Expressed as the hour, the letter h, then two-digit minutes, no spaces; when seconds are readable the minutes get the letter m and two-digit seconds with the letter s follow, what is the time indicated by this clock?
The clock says 1h04
